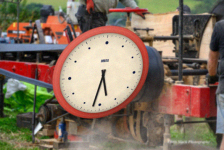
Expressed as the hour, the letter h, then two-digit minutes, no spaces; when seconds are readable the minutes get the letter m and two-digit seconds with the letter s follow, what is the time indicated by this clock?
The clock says 5h32
